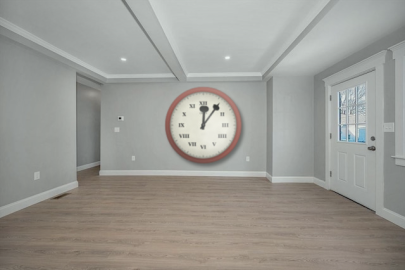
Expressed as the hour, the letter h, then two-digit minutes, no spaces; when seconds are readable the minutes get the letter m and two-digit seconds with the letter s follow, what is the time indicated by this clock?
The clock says 12h06
